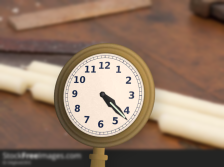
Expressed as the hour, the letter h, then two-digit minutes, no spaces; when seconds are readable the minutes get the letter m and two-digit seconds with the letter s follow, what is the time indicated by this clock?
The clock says 4h22
